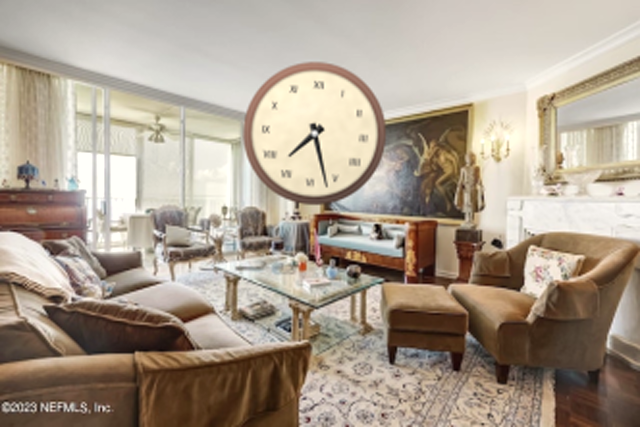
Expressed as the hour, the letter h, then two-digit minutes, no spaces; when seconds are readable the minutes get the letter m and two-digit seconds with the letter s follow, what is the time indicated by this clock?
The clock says 7h27
